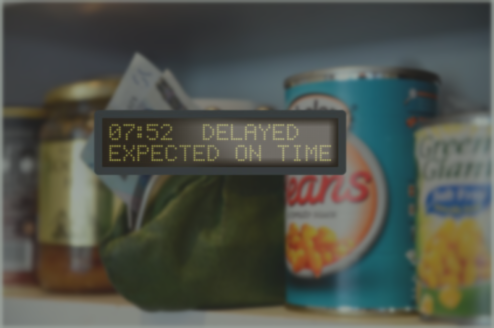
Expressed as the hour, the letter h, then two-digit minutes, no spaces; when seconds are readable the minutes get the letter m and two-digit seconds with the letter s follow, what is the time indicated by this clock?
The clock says 7h52
